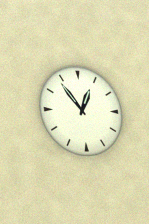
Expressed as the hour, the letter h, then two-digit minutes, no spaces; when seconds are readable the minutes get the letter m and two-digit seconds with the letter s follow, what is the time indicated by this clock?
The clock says 12h54
